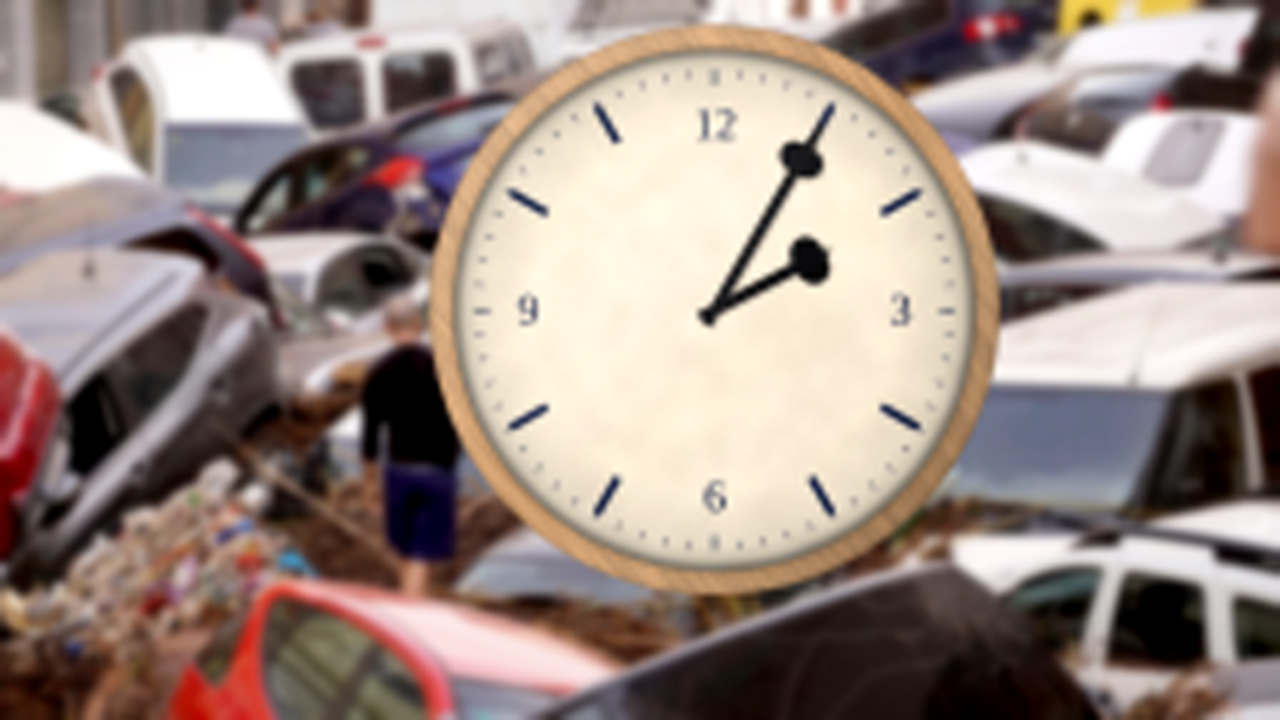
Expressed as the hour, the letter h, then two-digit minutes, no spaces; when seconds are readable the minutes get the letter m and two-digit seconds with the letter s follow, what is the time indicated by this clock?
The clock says 2h05
